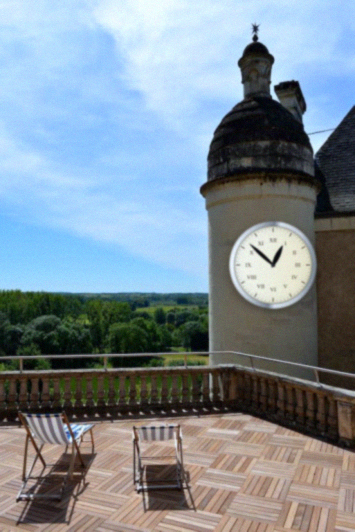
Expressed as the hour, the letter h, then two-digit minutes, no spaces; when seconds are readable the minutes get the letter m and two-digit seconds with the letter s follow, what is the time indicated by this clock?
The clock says 12h52
